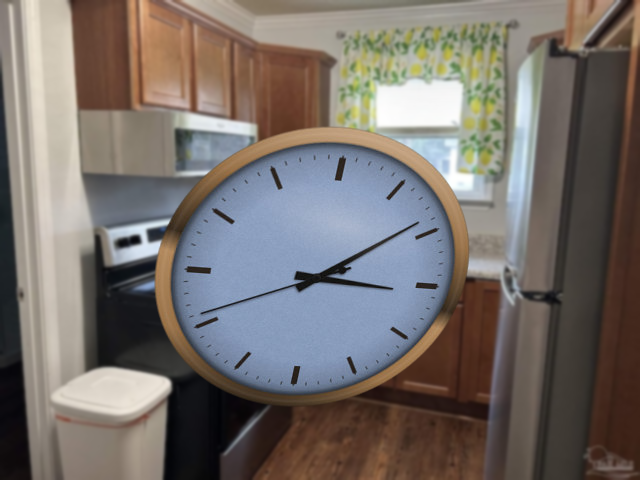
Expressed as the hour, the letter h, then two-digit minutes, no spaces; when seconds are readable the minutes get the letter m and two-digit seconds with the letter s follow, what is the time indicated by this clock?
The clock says 3h08m41s
